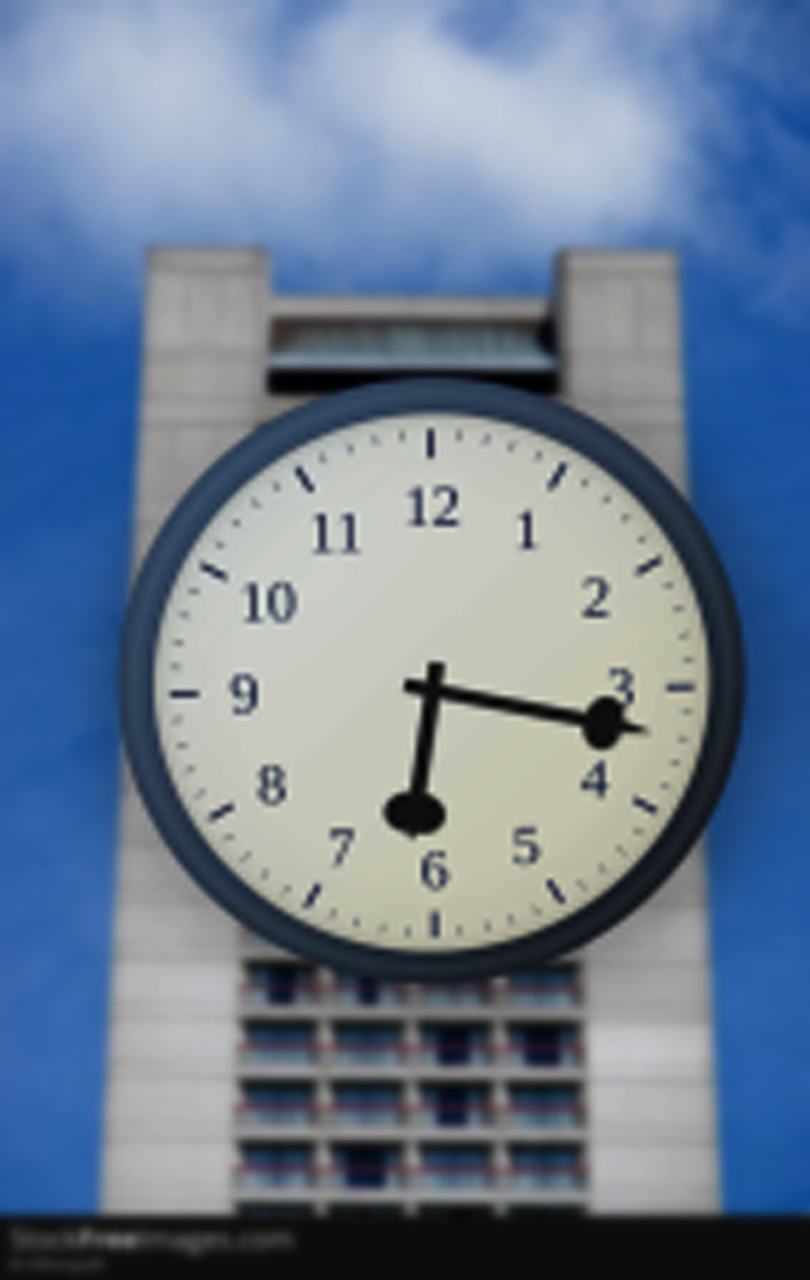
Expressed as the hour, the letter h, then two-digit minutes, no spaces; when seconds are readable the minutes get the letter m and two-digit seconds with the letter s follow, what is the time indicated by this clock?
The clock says 6h17
